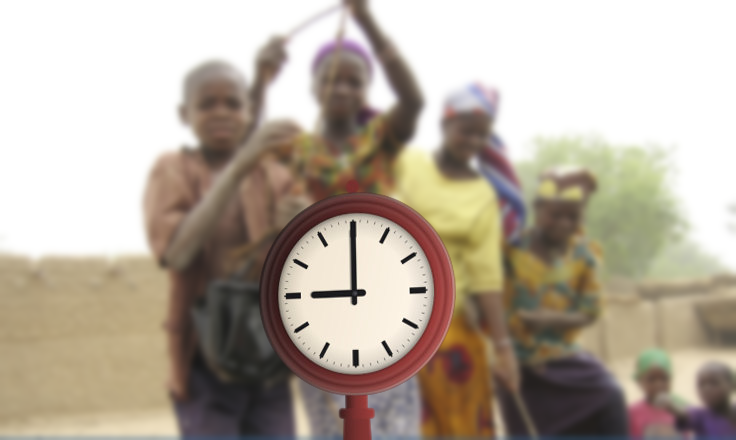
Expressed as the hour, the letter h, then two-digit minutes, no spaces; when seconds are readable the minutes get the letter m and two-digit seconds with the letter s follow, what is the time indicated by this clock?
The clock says 9h00
